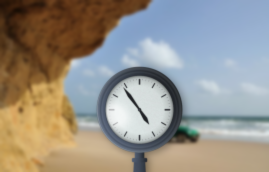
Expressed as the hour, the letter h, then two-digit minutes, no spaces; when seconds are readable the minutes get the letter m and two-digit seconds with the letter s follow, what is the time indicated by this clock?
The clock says 4h54
